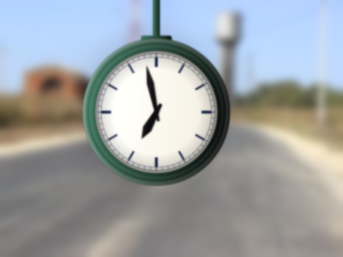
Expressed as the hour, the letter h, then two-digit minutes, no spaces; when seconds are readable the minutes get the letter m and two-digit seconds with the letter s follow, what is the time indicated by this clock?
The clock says 6h58
